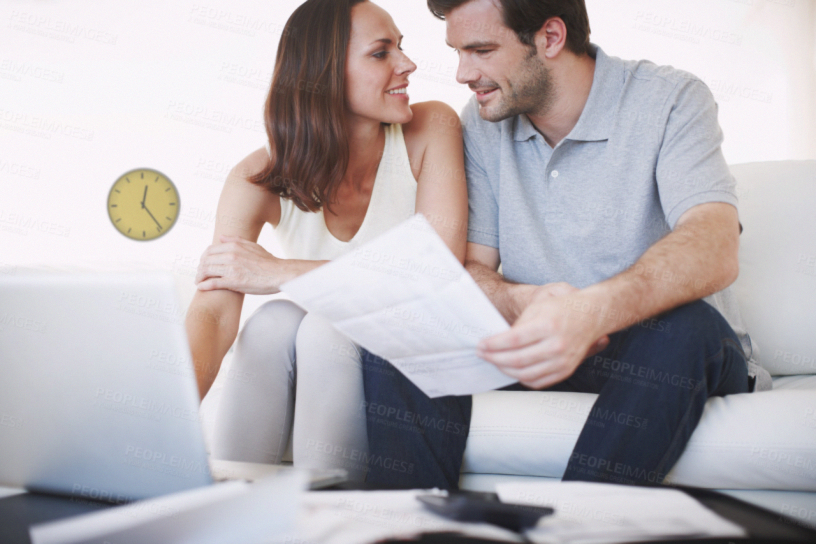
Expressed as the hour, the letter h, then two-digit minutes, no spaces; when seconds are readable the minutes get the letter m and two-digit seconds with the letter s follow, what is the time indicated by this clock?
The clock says 12h24
